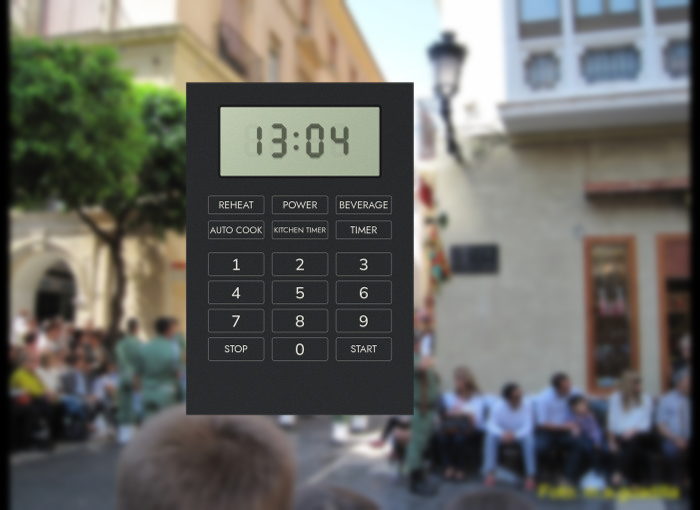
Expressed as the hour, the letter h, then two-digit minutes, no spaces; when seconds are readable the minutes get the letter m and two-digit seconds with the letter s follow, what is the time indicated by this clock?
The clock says 13h04
